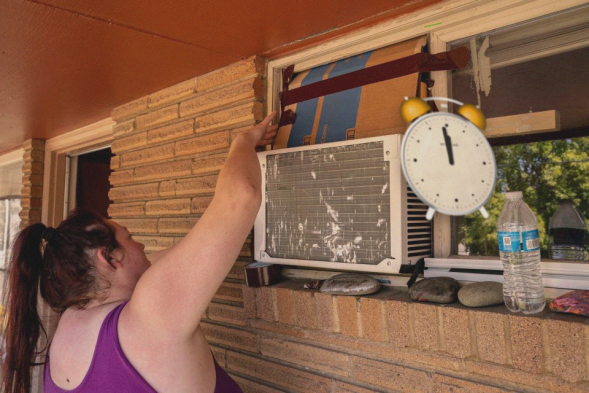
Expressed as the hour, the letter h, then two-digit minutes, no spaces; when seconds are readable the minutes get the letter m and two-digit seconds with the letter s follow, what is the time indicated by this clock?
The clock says 11h59
